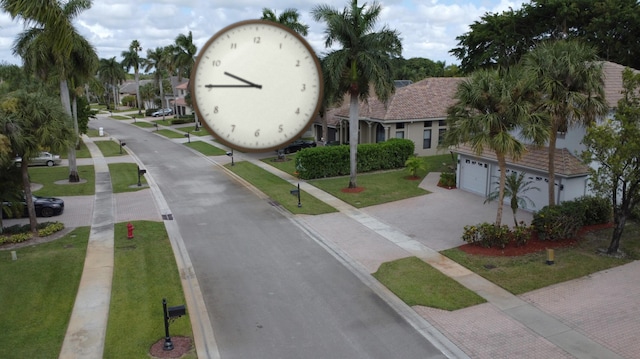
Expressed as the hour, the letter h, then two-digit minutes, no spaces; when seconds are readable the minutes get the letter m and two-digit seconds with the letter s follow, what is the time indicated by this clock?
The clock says 9h45
